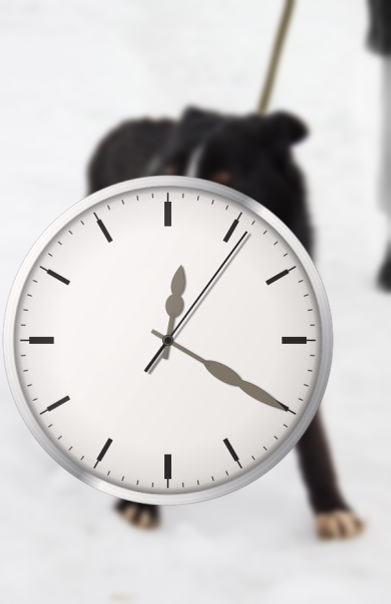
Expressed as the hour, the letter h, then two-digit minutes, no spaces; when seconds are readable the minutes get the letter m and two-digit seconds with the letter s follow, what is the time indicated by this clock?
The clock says 12h20m06s
